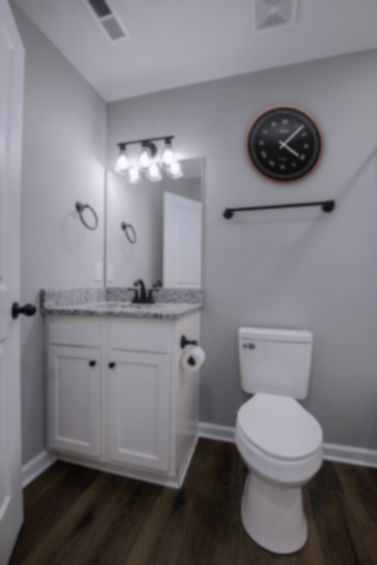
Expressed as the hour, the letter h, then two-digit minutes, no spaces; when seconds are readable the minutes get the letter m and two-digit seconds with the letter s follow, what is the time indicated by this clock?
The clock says 4h07
